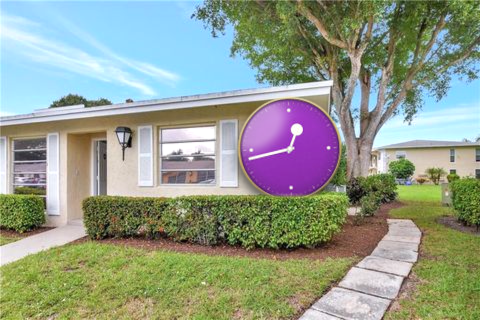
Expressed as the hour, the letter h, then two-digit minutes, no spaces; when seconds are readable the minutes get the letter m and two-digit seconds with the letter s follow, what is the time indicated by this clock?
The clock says 12h43
